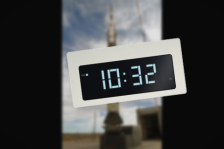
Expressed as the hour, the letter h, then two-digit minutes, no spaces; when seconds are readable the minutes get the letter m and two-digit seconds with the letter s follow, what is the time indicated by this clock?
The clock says 10h32
